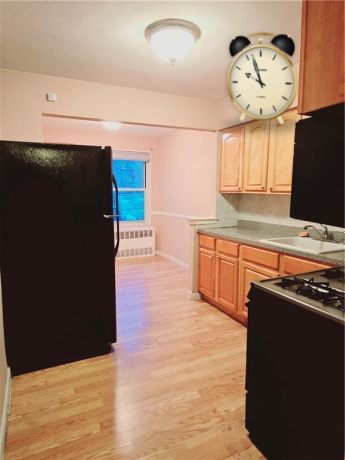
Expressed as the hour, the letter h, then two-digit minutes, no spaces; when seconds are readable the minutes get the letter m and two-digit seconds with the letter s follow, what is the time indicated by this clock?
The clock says 9h57
